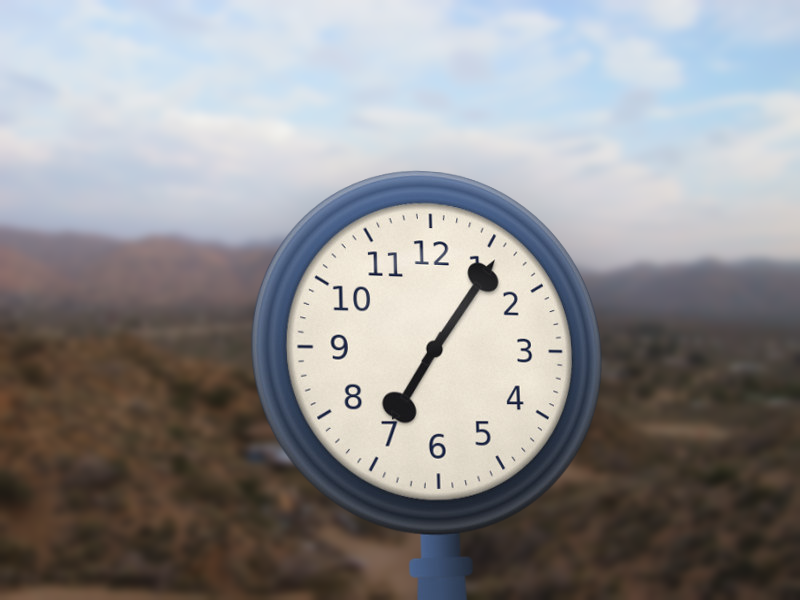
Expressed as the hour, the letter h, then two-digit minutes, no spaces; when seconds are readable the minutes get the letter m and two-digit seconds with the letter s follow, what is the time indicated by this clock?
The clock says 7h06
